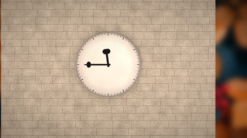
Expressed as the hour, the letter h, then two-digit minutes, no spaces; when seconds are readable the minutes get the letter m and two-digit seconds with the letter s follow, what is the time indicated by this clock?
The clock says 11h45
